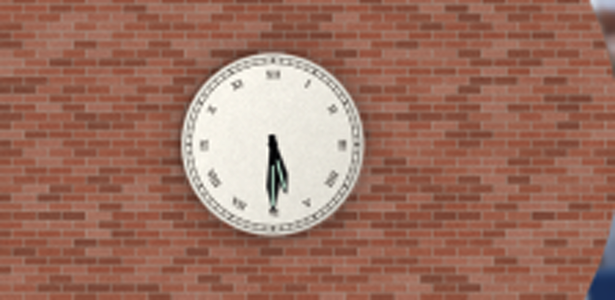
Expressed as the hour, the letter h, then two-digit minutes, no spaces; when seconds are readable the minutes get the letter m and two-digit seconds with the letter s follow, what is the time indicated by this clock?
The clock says 5h30
